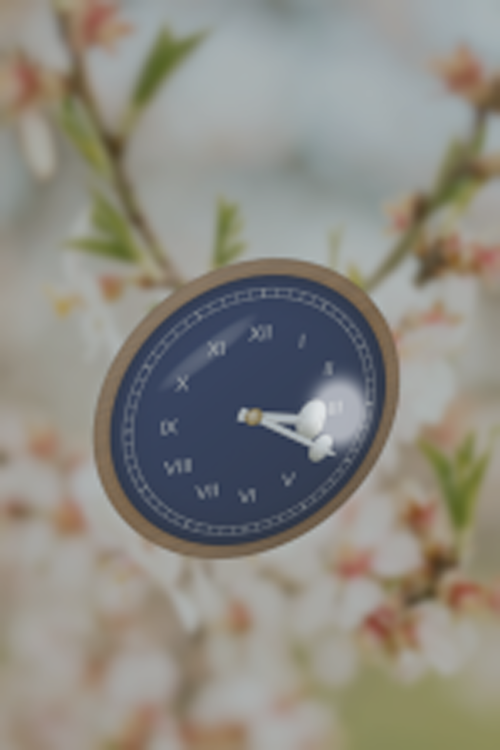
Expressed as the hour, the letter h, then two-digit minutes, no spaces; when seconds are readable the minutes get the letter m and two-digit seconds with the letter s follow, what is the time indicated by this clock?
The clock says 3h20
